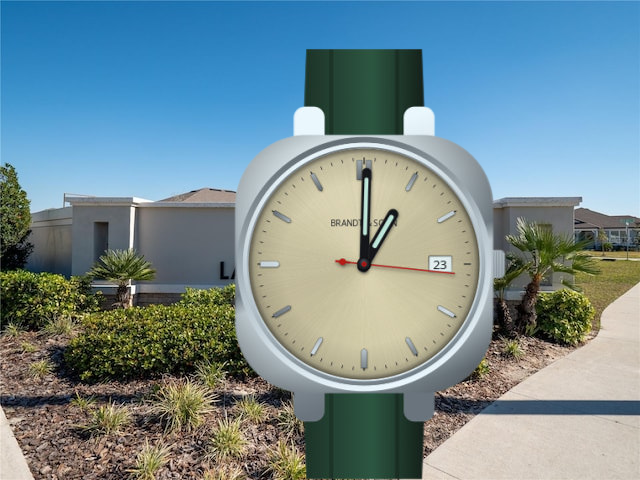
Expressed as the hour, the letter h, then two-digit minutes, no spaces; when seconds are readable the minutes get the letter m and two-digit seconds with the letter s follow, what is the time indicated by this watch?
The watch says 1h00m16s
